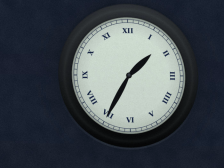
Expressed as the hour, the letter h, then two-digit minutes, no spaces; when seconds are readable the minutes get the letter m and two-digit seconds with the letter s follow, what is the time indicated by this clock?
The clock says 1h35
